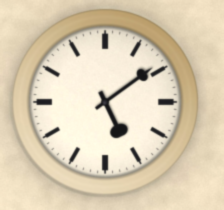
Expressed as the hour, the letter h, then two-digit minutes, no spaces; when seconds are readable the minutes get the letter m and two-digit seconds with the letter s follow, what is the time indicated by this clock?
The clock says 5h09
